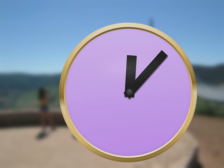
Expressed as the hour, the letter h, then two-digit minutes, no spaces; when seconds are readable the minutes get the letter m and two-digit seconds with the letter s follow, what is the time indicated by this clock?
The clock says 12h07
